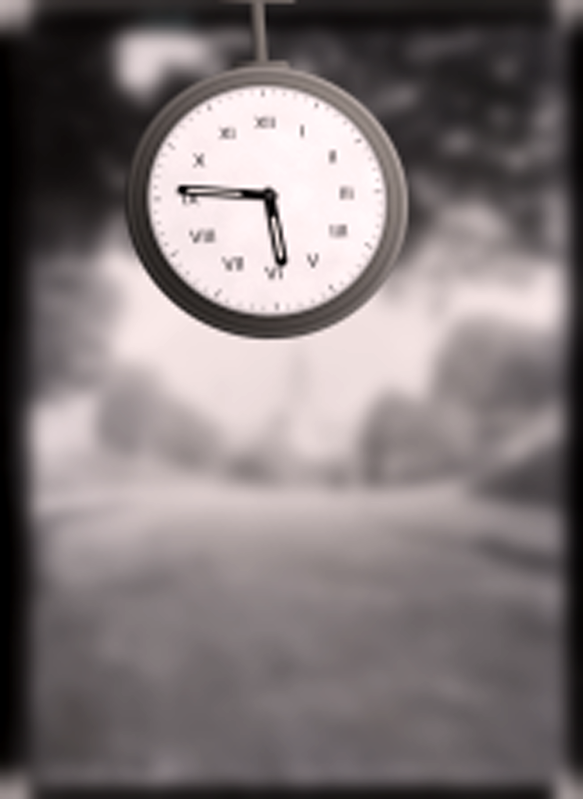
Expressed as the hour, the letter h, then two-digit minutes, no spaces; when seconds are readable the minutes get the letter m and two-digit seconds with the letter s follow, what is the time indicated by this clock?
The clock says 5h46
